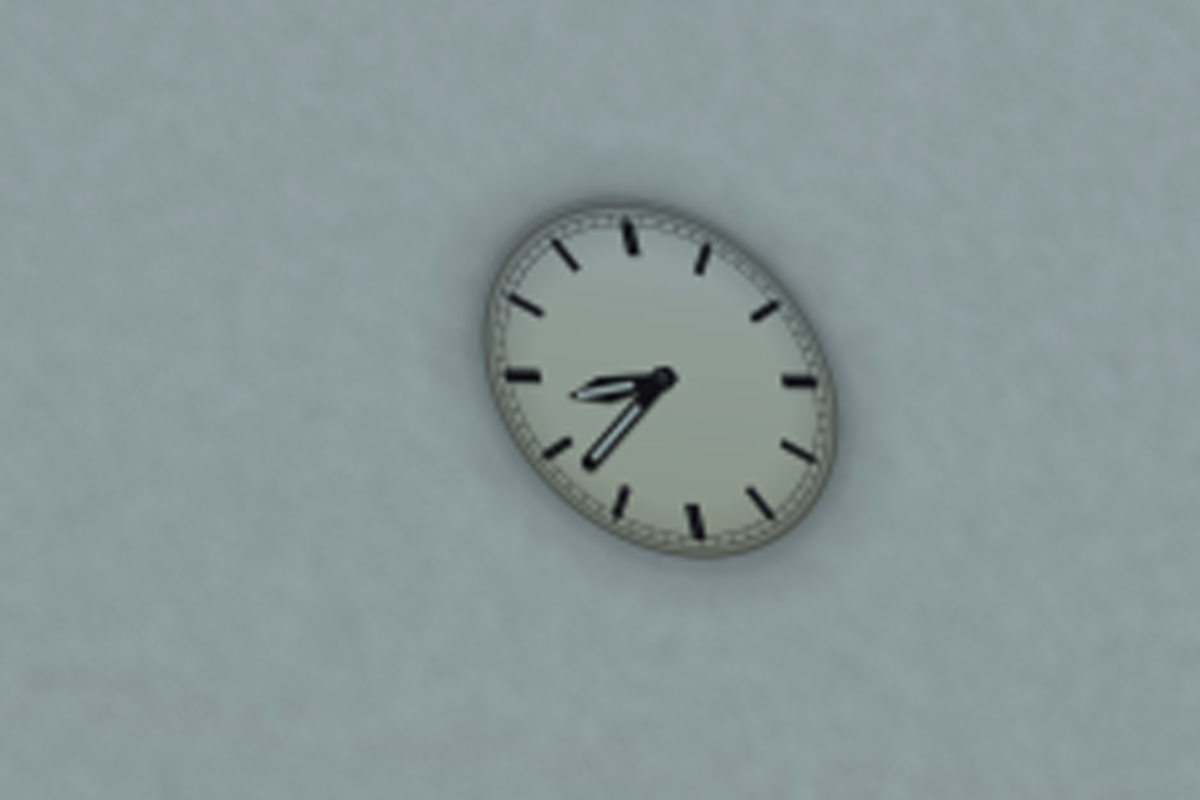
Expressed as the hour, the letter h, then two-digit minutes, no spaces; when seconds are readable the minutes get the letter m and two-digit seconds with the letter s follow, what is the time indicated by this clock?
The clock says 8h38
